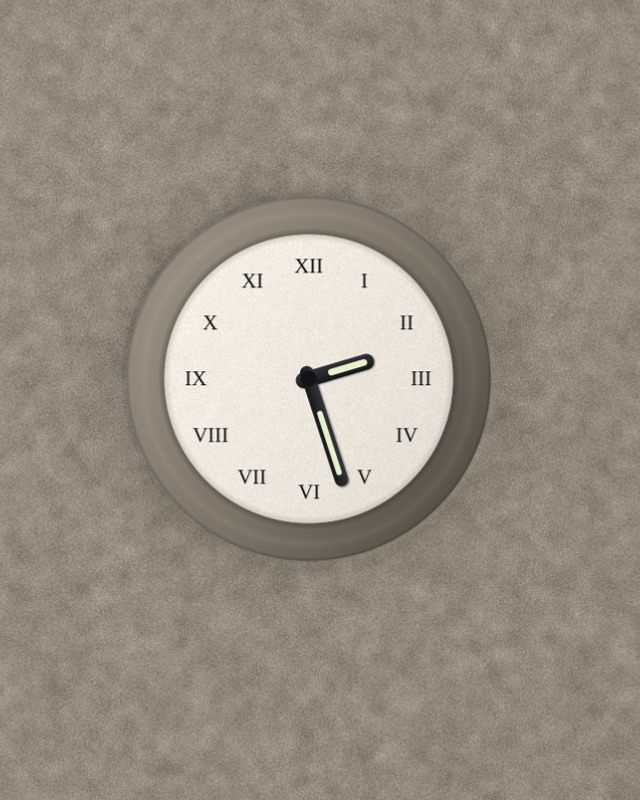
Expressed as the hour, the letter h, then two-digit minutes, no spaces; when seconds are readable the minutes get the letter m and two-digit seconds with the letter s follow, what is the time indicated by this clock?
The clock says 2h27
